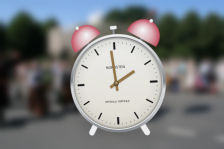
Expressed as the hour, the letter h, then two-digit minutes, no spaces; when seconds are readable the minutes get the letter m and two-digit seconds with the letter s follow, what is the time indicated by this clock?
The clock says 1h59
